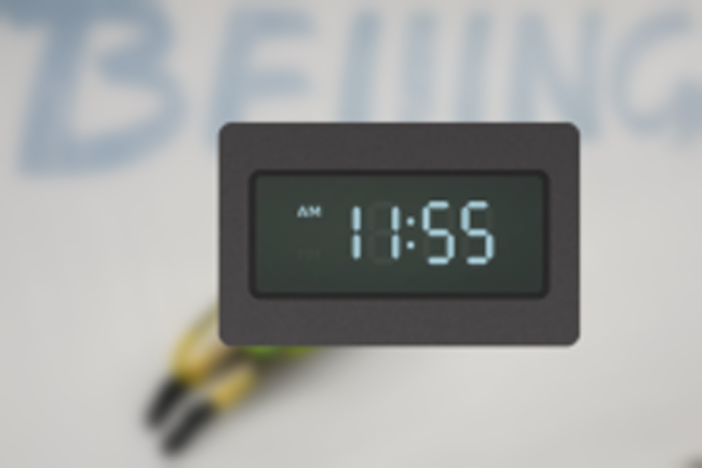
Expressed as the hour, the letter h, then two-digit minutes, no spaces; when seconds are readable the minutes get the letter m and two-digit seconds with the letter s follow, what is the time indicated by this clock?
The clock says 11h55
